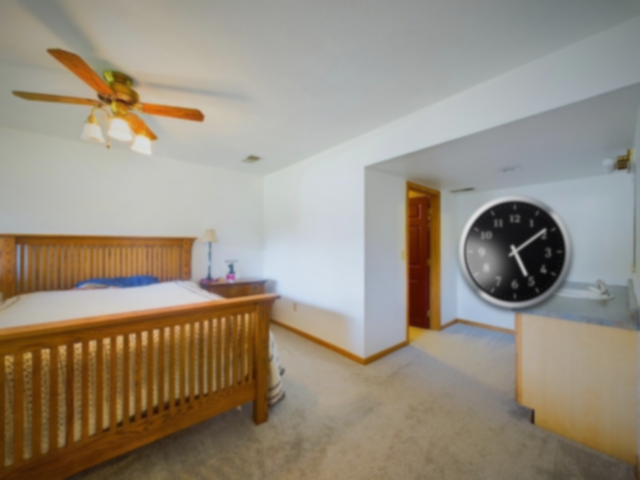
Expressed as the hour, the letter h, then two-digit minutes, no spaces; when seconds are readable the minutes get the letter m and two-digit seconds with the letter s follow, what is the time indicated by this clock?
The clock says 5h09
